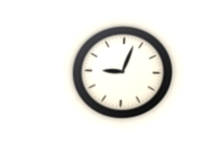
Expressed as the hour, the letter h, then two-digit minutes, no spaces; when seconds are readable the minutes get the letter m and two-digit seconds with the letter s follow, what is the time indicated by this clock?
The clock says 9h03
